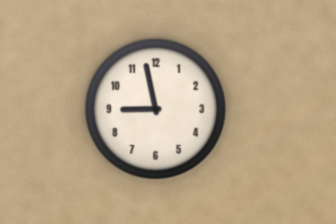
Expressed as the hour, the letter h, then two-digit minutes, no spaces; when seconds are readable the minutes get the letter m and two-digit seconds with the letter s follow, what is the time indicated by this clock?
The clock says 8h58
